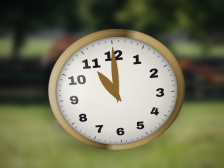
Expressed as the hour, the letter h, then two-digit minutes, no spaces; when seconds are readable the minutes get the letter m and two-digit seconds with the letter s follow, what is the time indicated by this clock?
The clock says 11h00
